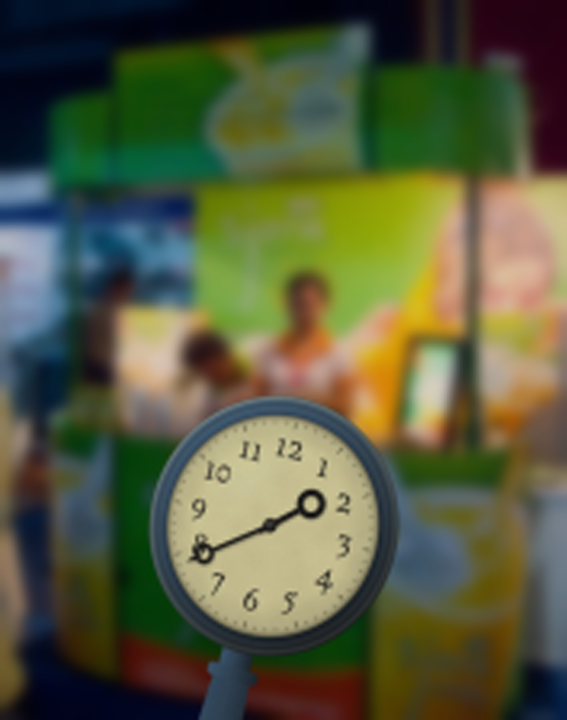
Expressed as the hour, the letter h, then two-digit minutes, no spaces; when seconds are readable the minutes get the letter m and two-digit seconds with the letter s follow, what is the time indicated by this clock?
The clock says 1h39
